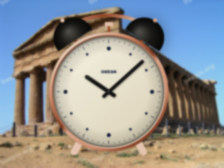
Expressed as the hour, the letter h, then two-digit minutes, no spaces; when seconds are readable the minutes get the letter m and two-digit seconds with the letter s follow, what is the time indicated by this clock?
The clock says 10h08
